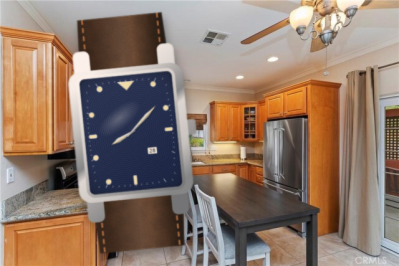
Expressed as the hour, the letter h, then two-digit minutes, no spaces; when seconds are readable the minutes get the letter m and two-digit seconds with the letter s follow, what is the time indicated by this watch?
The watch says 8h08
